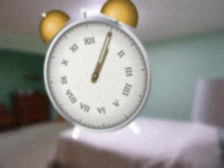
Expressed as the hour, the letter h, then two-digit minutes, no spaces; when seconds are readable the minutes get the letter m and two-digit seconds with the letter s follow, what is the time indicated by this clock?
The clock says 1h05
